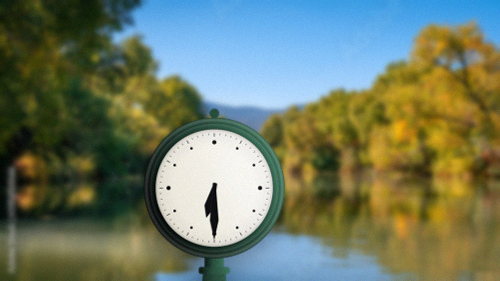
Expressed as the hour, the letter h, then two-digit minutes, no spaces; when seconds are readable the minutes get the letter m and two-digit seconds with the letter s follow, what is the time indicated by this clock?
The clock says 6h30
